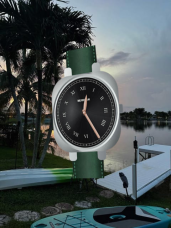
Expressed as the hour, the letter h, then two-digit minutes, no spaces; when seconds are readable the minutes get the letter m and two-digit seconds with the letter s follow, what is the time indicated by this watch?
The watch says 12h25
